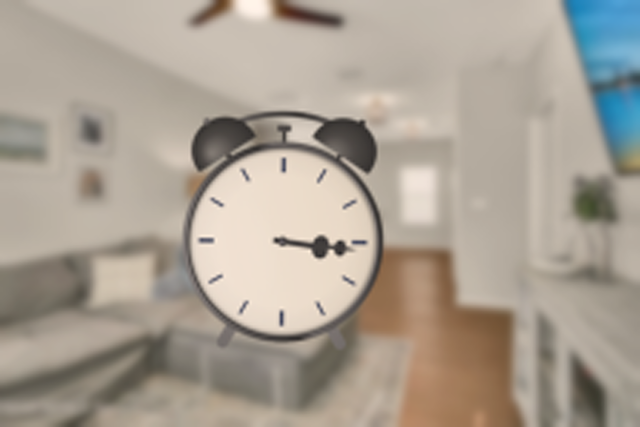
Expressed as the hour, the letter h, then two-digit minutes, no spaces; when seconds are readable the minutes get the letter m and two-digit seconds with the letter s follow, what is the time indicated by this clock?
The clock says 3h16
